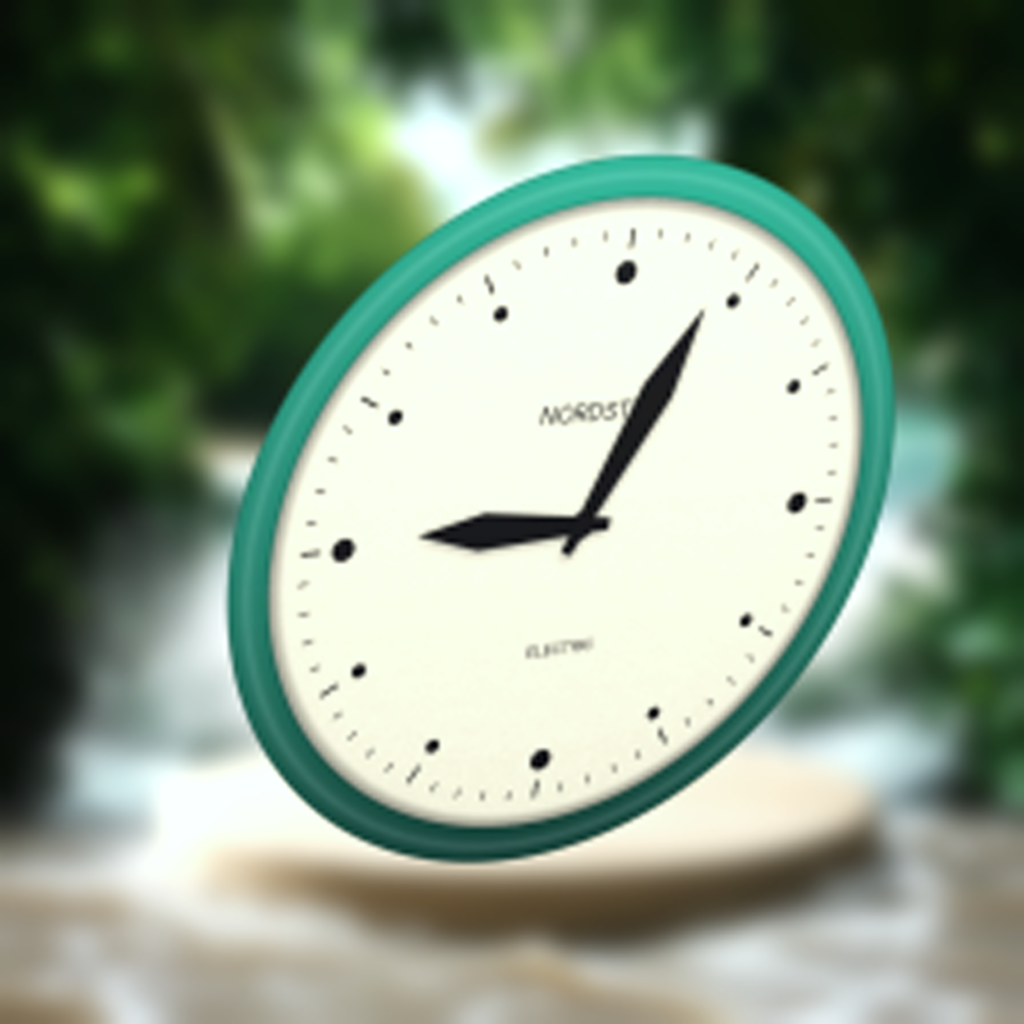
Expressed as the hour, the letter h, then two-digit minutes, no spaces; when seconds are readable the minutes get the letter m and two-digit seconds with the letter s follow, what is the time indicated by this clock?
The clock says 9h04
